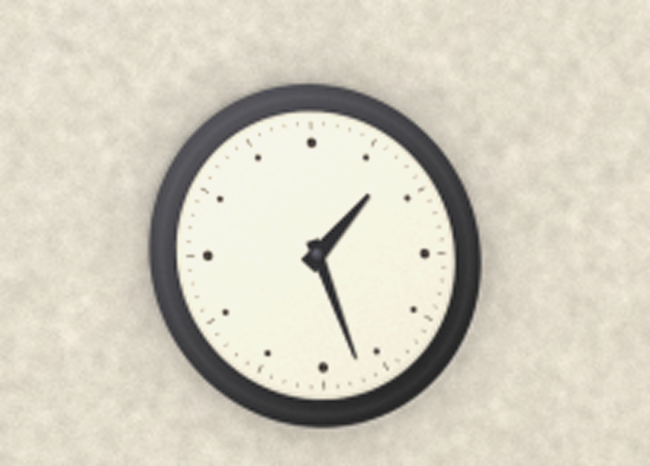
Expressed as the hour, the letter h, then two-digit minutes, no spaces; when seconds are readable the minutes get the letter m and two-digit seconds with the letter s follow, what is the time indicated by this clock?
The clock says 1h27
